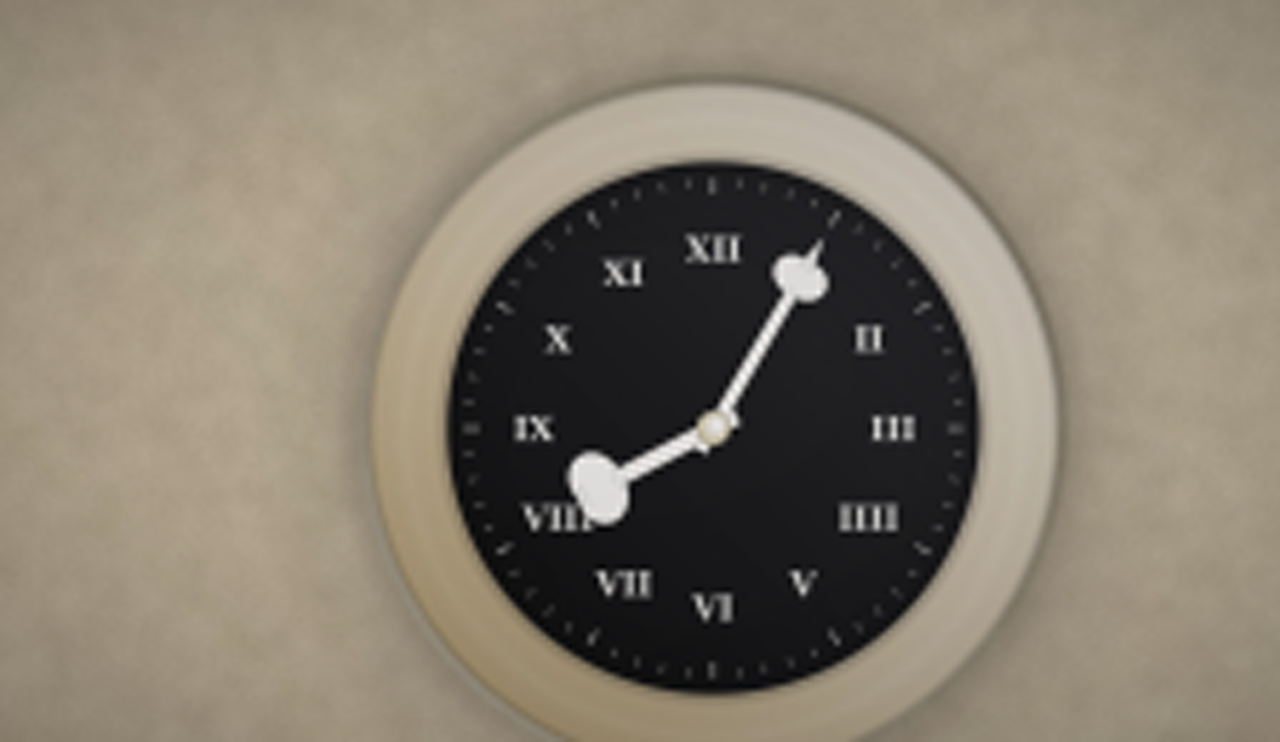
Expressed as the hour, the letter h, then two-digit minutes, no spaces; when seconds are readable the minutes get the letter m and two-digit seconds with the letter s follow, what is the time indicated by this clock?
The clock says 8h05
